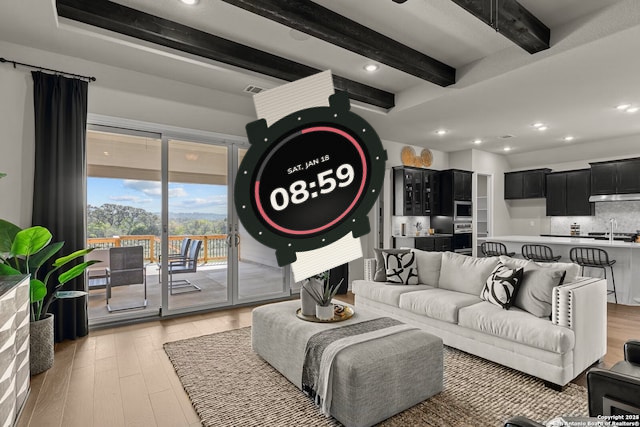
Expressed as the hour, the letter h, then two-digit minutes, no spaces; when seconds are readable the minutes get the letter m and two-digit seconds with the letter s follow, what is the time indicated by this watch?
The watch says 8h59
